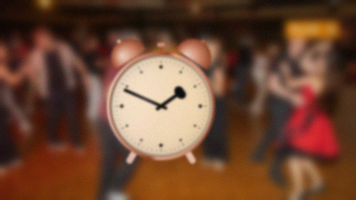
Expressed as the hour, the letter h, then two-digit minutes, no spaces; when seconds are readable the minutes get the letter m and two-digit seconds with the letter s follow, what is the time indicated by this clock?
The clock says 1h49
